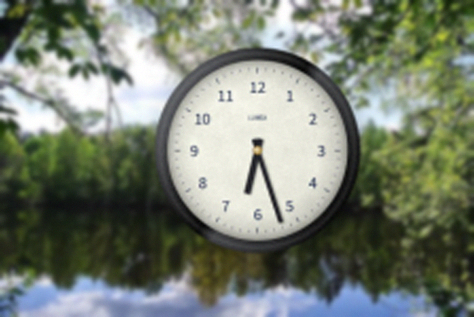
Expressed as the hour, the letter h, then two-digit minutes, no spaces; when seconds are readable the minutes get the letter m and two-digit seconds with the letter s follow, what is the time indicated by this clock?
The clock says 6h27
